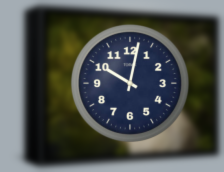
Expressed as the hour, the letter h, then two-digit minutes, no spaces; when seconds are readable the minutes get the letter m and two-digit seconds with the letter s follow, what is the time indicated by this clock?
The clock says 10h02
